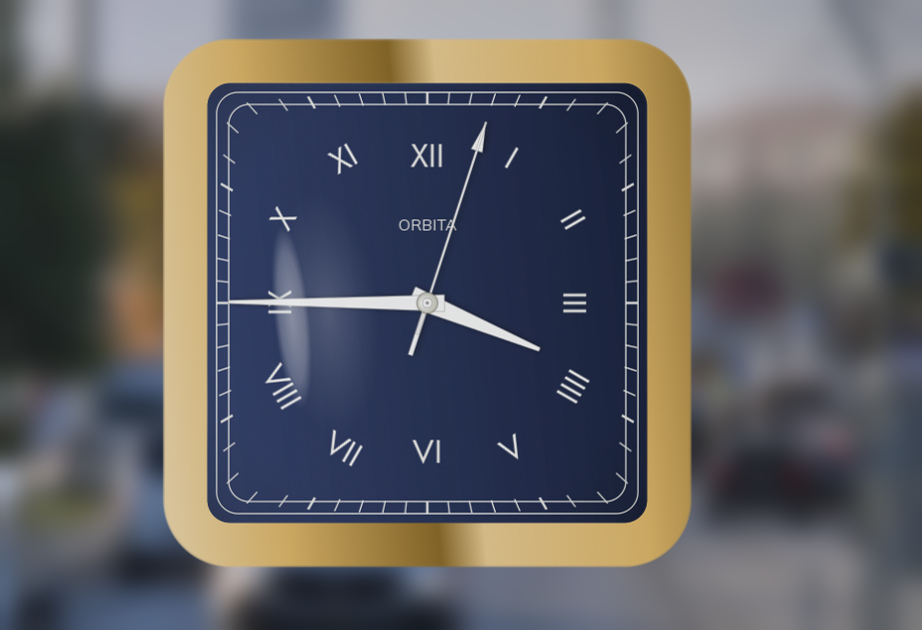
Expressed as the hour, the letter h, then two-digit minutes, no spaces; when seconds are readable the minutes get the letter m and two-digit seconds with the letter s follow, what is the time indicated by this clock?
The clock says 3h45m03s
